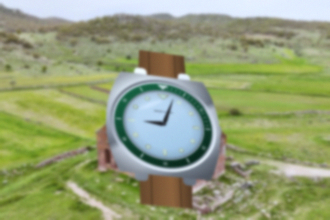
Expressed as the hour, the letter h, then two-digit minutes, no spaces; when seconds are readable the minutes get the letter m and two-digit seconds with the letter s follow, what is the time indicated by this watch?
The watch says 9h03
